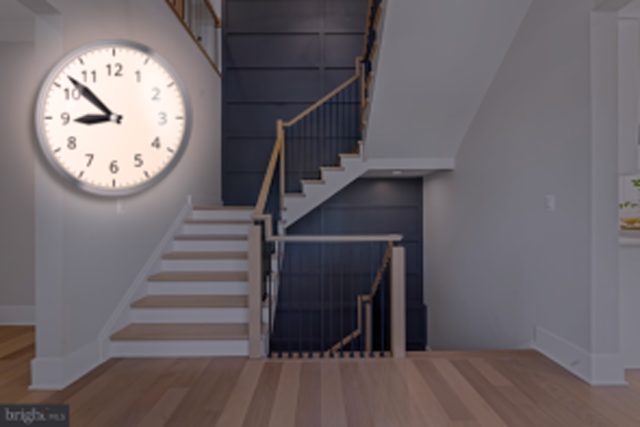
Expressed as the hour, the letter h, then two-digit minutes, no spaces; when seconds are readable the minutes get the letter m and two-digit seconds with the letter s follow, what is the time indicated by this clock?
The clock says 8h52
